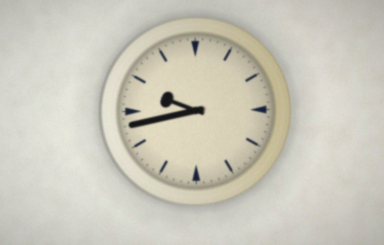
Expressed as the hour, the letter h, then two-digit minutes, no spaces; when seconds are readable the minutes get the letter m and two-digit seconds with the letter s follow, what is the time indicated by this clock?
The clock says 9h43
